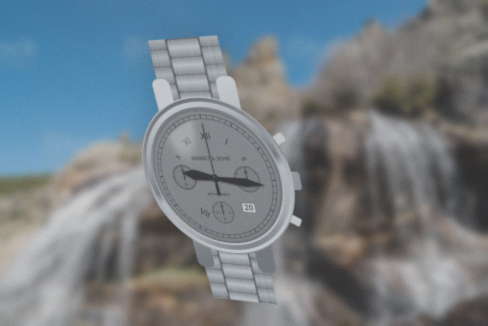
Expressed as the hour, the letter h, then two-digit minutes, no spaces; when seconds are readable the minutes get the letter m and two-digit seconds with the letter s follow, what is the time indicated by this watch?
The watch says 9h16
